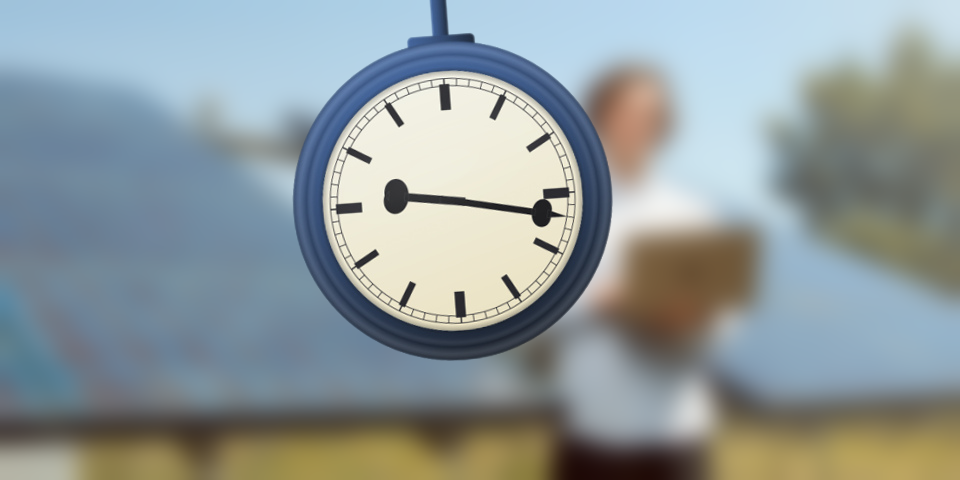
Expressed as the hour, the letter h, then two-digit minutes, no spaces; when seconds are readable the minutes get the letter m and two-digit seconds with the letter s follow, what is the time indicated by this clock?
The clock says 9h17
